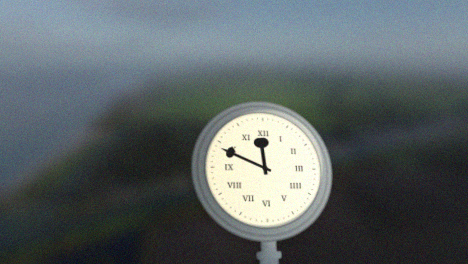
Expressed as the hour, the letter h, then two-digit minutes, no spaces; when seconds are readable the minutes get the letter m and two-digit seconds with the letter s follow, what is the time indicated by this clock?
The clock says 11h49
